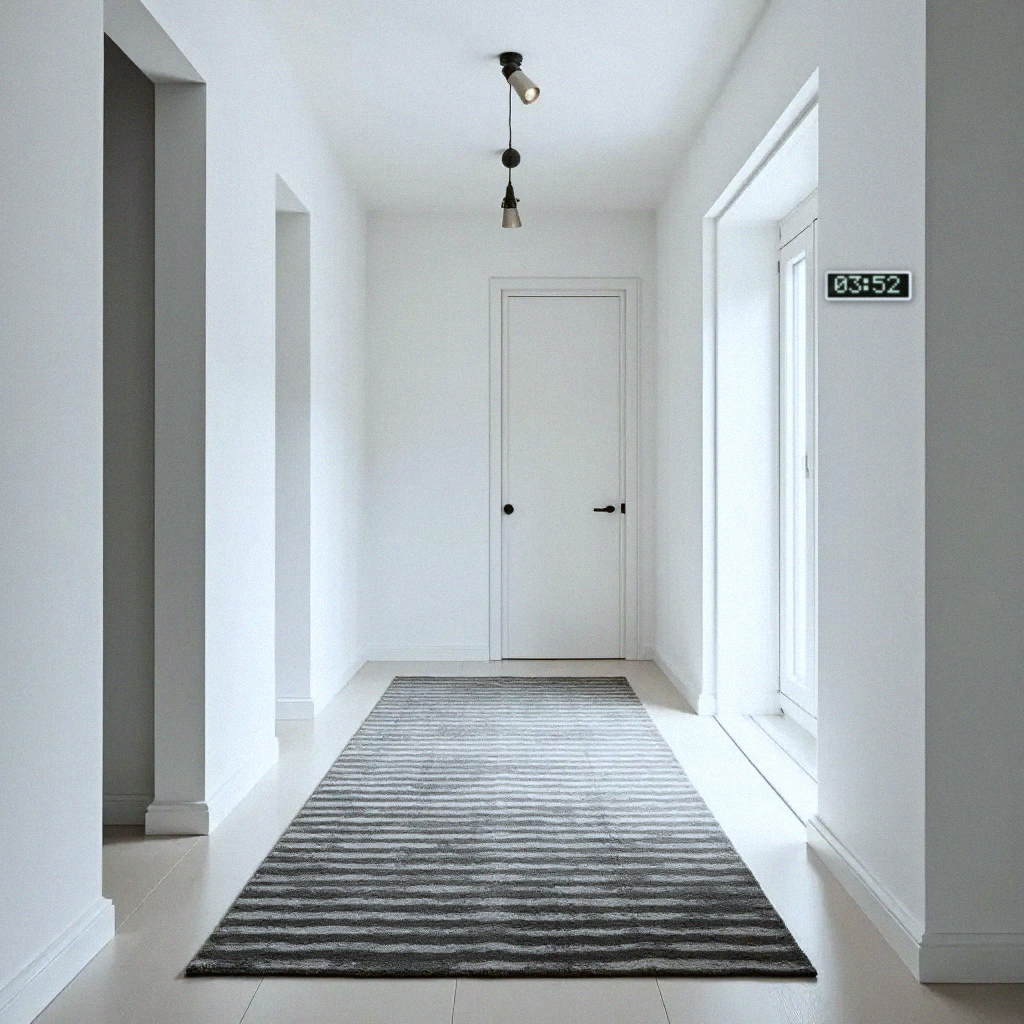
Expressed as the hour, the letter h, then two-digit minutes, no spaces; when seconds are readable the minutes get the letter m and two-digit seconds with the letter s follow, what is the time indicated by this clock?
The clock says 3h52
